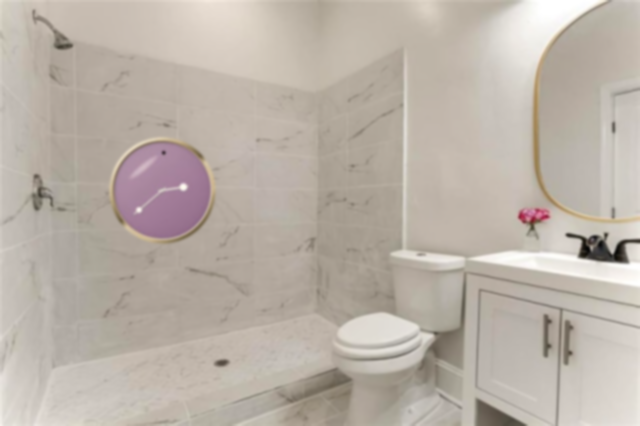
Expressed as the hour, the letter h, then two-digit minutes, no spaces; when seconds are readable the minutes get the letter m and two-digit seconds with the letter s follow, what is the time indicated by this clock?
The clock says 2h38
